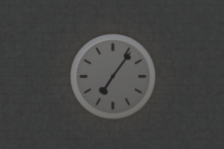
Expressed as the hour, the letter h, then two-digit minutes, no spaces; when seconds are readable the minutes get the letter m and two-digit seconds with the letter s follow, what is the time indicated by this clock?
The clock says 7h06
